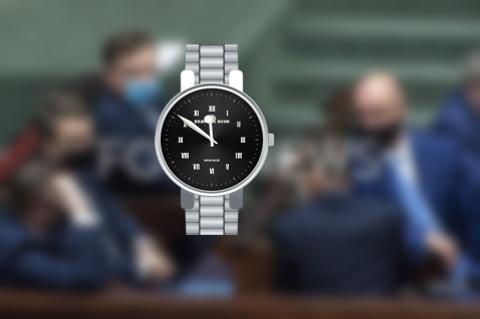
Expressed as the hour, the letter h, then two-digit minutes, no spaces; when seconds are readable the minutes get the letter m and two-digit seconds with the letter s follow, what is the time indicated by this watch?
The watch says 11h51
